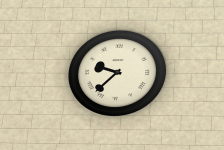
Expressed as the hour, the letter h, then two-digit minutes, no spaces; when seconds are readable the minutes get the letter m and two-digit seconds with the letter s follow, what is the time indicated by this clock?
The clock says 9h37
